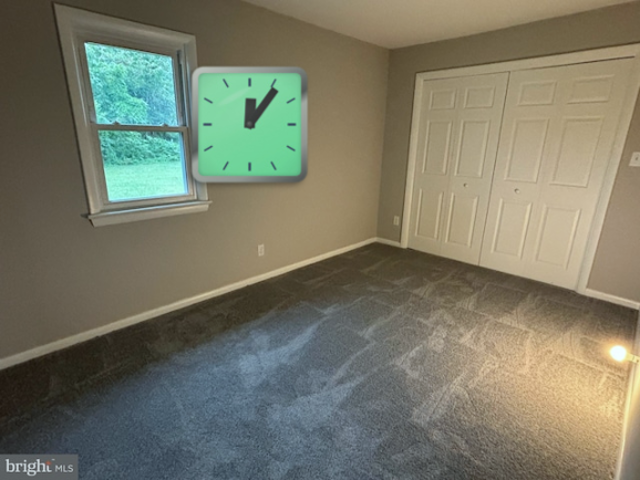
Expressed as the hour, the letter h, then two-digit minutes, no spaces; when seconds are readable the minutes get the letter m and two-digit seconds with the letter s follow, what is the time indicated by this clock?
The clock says 12h06
